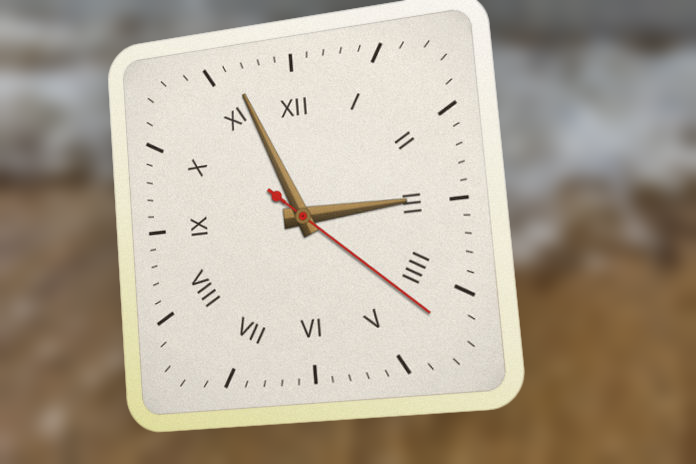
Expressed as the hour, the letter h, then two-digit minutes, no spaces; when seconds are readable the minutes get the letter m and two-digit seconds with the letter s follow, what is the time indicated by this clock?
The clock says 2h56m22s
